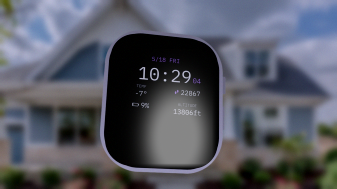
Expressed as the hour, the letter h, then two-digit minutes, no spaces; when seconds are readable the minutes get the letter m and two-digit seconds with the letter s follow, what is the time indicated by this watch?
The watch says 10h29m04s
